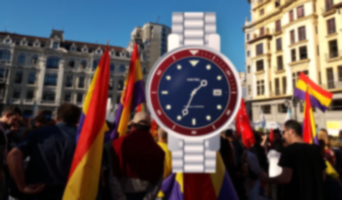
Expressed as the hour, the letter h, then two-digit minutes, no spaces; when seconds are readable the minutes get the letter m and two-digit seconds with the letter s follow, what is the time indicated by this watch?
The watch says 1h34
